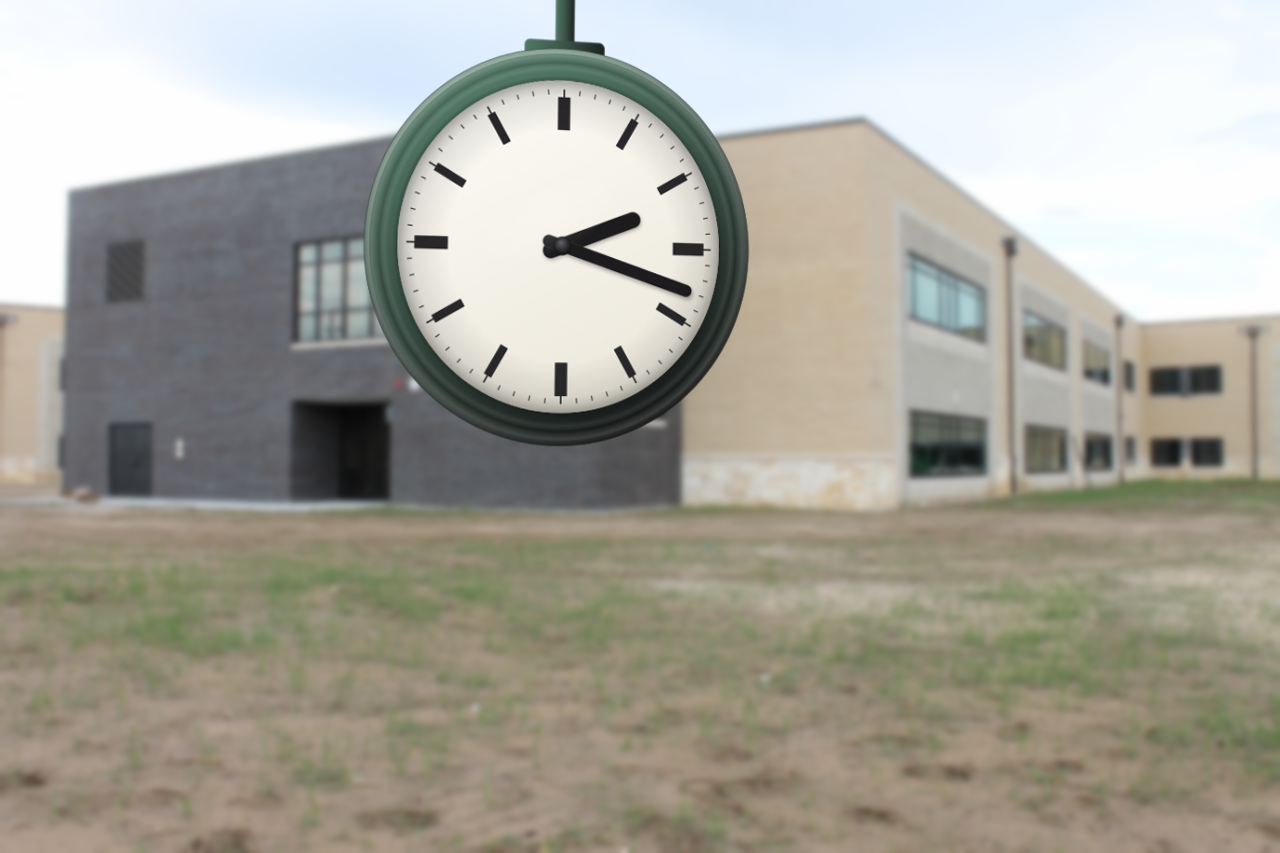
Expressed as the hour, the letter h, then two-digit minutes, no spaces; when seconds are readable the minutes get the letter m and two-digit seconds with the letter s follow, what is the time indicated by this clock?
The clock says 2h18
